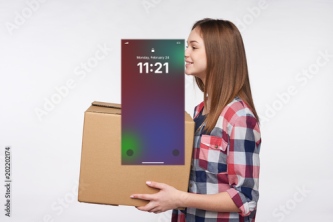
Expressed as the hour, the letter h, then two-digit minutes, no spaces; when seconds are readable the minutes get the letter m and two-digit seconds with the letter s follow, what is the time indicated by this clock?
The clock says 11h21
